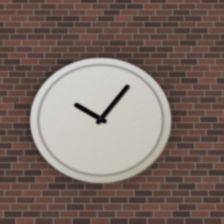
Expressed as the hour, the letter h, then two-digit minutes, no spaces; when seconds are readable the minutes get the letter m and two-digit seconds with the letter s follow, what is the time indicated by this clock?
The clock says 10h06
